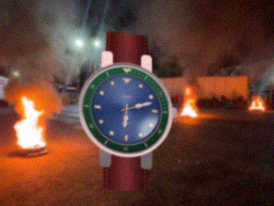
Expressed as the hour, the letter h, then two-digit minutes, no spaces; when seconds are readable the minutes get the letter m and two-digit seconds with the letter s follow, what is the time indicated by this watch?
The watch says 6h12
